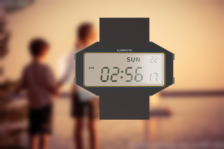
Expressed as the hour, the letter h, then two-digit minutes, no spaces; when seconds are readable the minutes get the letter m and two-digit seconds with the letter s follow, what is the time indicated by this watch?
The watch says 2h56m17s
